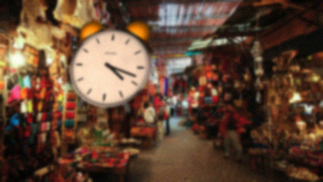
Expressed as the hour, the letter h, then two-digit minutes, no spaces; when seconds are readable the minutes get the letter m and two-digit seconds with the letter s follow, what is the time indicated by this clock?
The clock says 4h18
